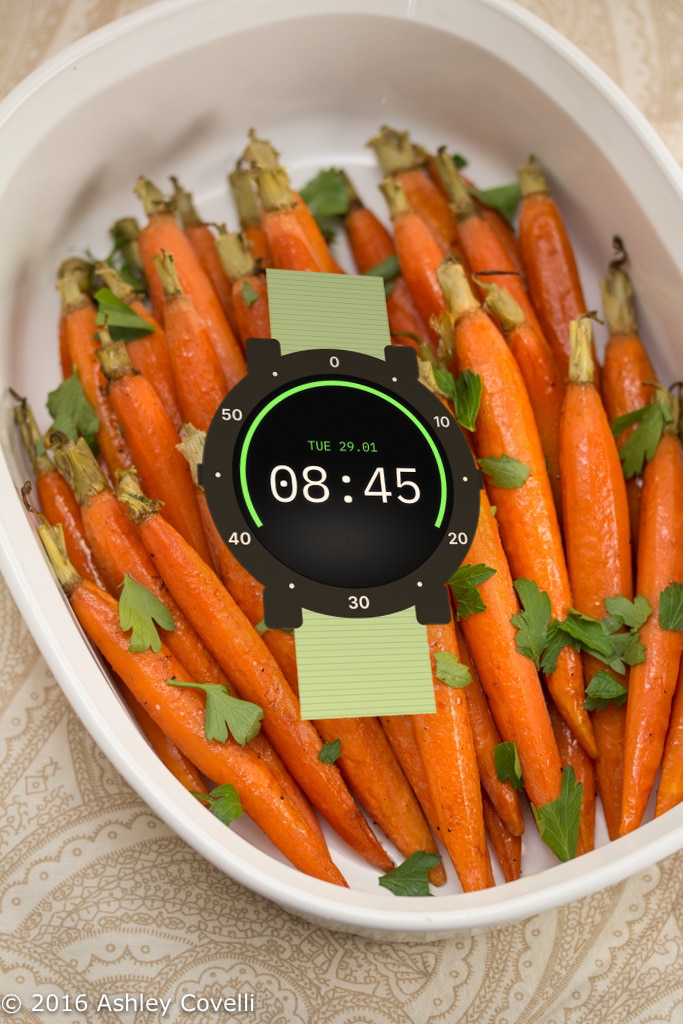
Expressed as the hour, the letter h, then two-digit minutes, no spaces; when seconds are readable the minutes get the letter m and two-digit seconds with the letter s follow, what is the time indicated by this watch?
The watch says 8h45
